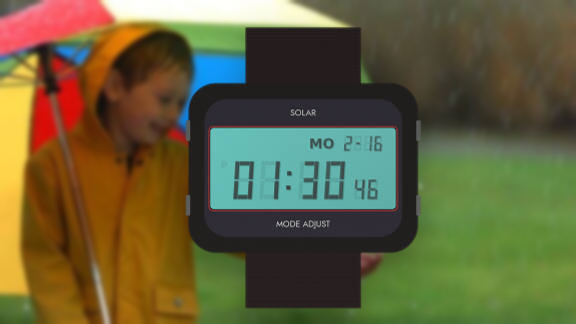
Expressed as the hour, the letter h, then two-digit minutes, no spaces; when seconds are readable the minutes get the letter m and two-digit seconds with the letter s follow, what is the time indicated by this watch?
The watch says 1h30m46s
